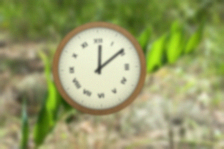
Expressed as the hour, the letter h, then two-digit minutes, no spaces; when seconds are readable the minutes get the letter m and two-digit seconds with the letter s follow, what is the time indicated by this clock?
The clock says 12h09
